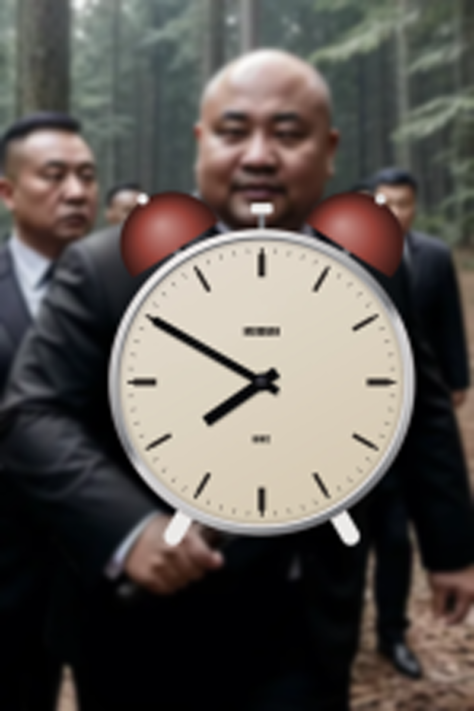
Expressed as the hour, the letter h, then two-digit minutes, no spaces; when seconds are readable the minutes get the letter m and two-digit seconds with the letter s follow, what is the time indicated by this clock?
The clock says 7h50
